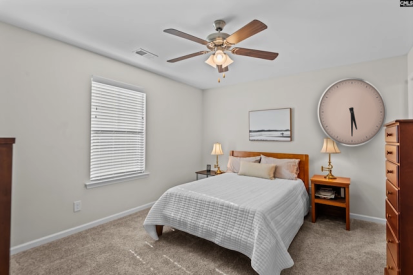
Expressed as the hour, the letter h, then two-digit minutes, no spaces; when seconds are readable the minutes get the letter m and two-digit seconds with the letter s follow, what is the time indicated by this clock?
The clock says 5h30
